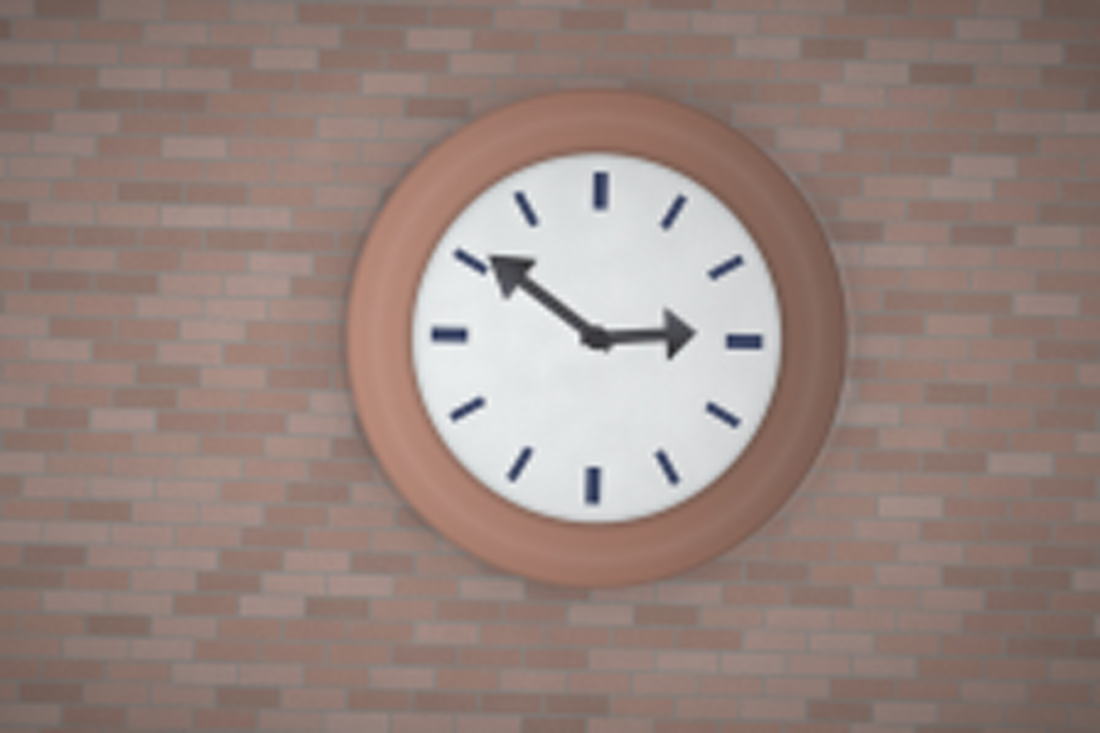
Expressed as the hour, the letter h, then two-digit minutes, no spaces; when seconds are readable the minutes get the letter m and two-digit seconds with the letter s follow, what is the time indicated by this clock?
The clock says 2h51
